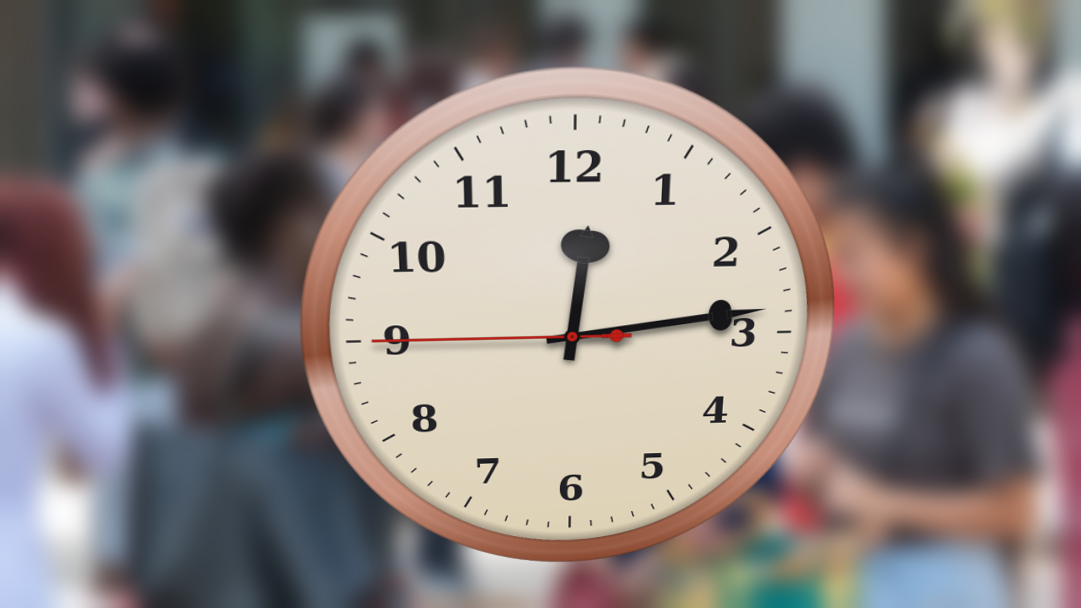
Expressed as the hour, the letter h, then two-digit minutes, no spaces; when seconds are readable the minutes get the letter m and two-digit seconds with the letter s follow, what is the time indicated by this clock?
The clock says 12h13m45s
